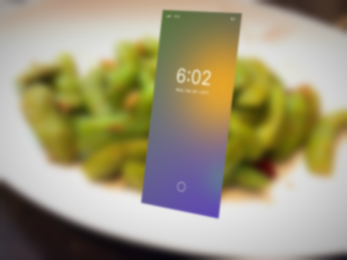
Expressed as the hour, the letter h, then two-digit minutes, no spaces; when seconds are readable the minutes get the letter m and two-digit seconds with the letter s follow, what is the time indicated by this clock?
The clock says 6h02
